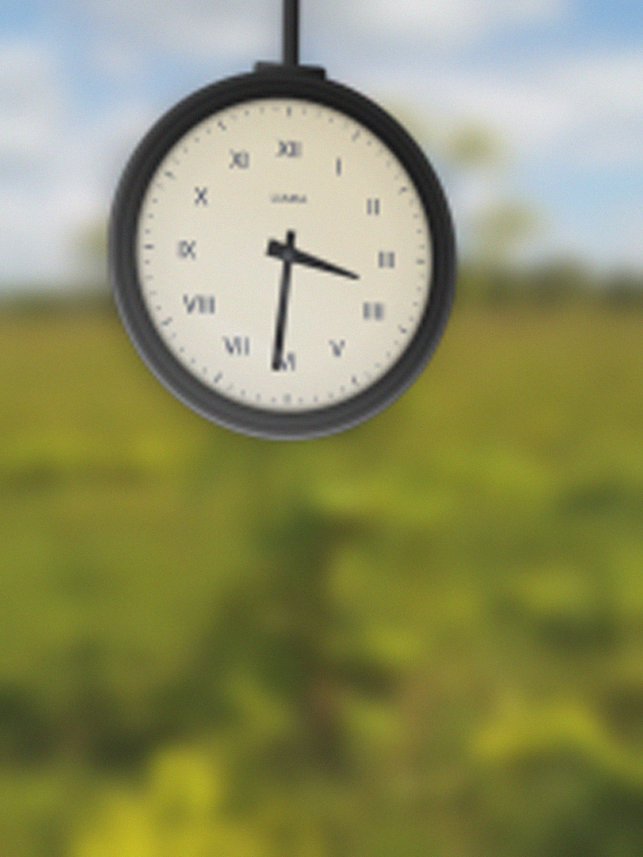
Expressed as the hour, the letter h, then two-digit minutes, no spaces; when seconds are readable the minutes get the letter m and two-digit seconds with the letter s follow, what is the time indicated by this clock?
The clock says 3h31
